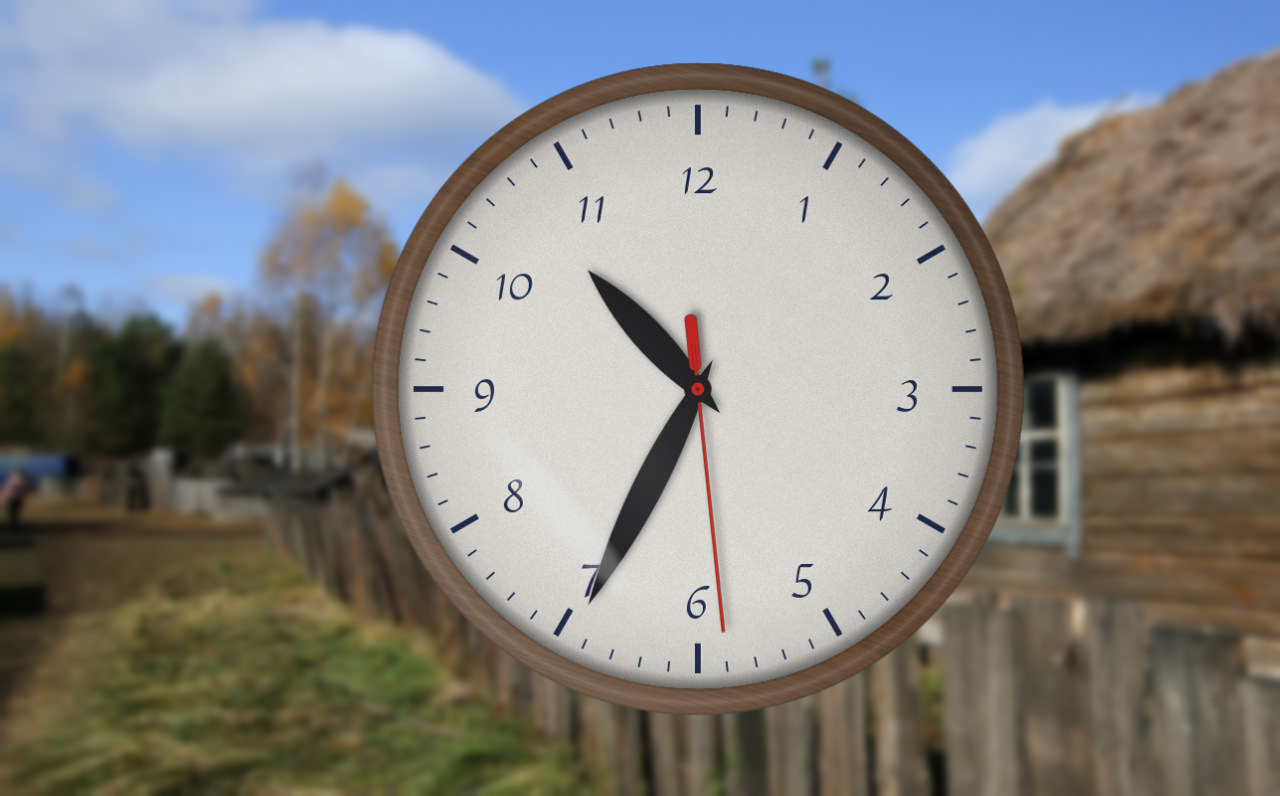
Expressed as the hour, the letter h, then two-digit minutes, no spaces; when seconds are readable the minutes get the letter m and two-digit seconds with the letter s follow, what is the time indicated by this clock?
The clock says 10h34m29s
